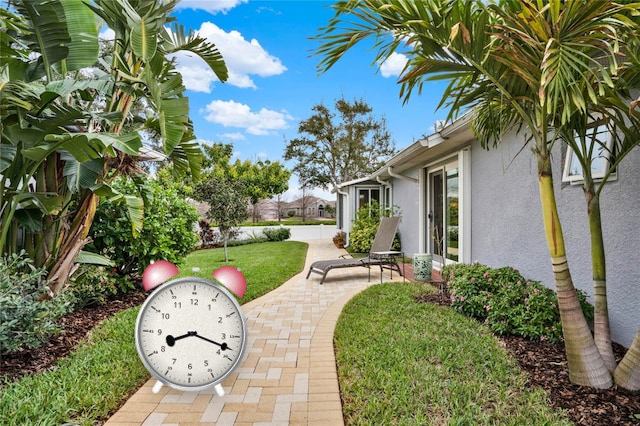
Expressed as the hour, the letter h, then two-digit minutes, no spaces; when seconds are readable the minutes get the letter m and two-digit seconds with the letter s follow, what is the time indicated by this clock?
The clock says 8h18
